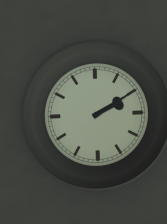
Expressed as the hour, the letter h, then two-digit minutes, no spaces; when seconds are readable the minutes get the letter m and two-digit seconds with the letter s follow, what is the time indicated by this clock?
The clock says 2h10
